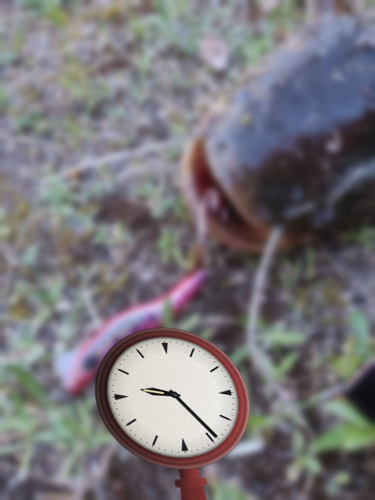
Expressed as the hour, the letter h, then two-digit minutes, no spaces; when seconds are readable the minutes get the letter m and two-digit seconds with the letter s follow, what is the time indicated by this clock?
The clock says 9h24
